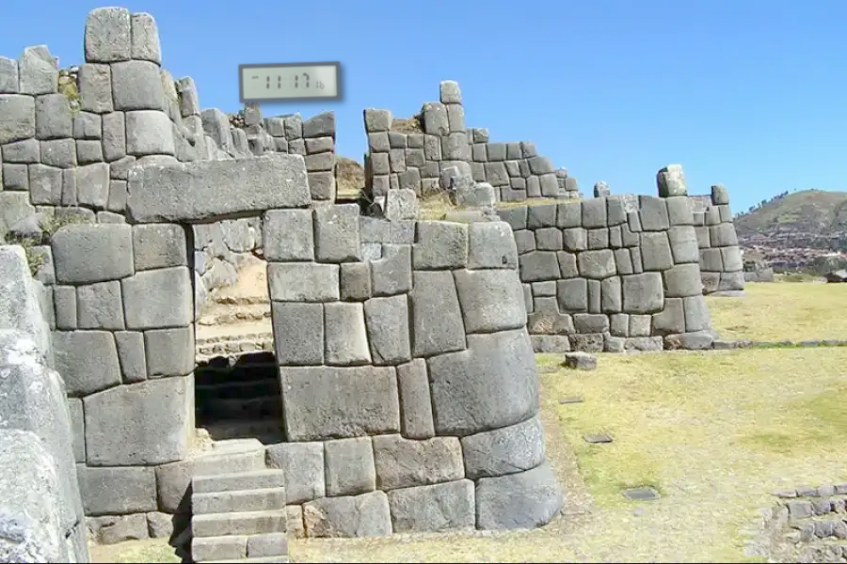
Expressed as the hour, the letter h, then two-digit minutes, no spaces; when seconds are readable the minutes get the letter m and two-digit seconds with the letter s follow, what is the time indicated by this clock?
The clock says 11h17m16s
